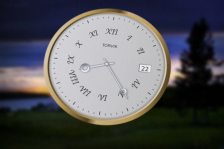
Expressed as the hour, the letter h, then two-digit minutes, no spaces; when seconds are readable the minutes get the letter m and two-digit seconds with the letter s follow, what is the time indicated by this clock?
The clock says 8h24
